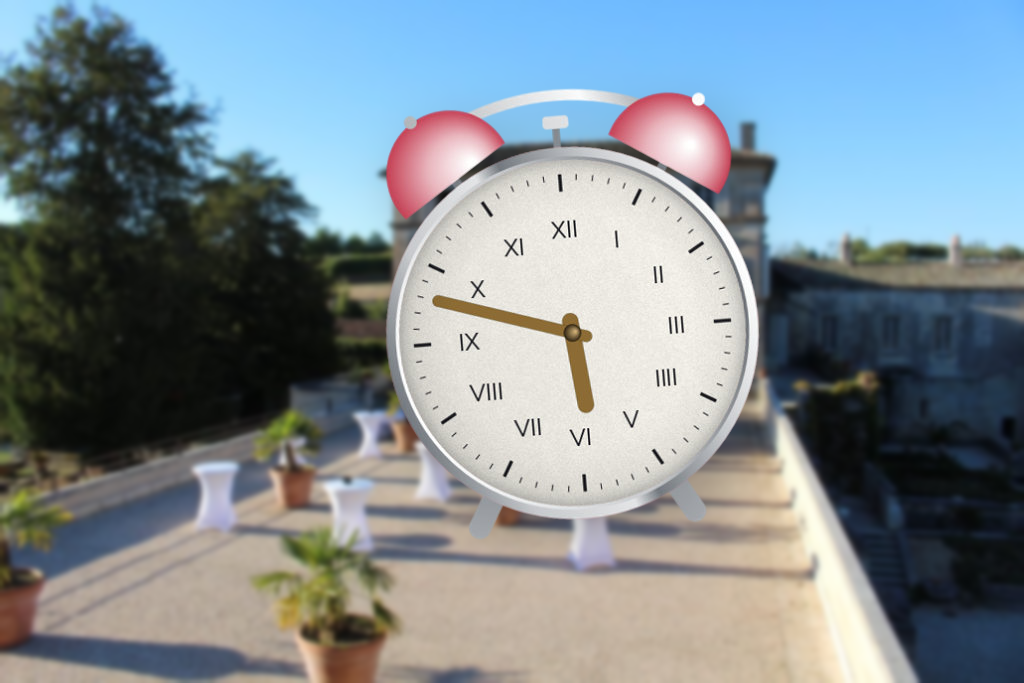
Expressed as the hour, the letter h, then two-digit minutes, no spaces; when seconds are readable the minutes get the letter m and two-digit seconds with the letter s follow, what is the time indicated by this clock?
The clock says 5h48
